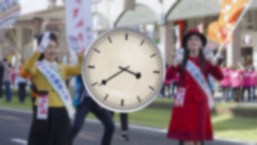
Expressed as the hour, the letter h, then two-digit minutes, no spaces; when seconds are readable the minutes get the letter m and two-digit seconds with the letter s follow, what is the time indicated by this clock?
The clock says 3h39
